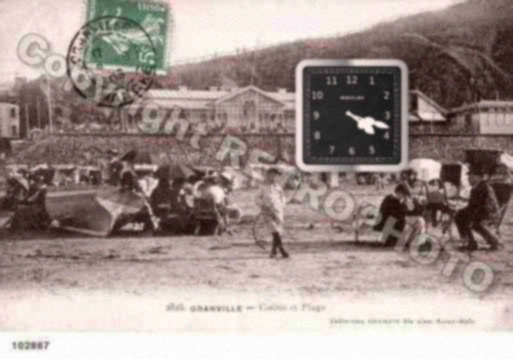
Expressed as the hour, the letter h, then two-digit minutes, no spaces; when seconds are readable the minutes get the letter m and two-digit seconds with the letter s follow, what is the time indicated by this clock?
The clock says 4h18
